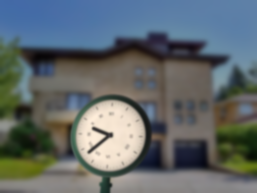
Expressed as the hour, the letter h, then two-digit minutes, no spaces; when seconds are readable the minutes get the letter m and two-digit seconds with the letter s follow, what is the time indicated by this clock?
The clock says 9h38
